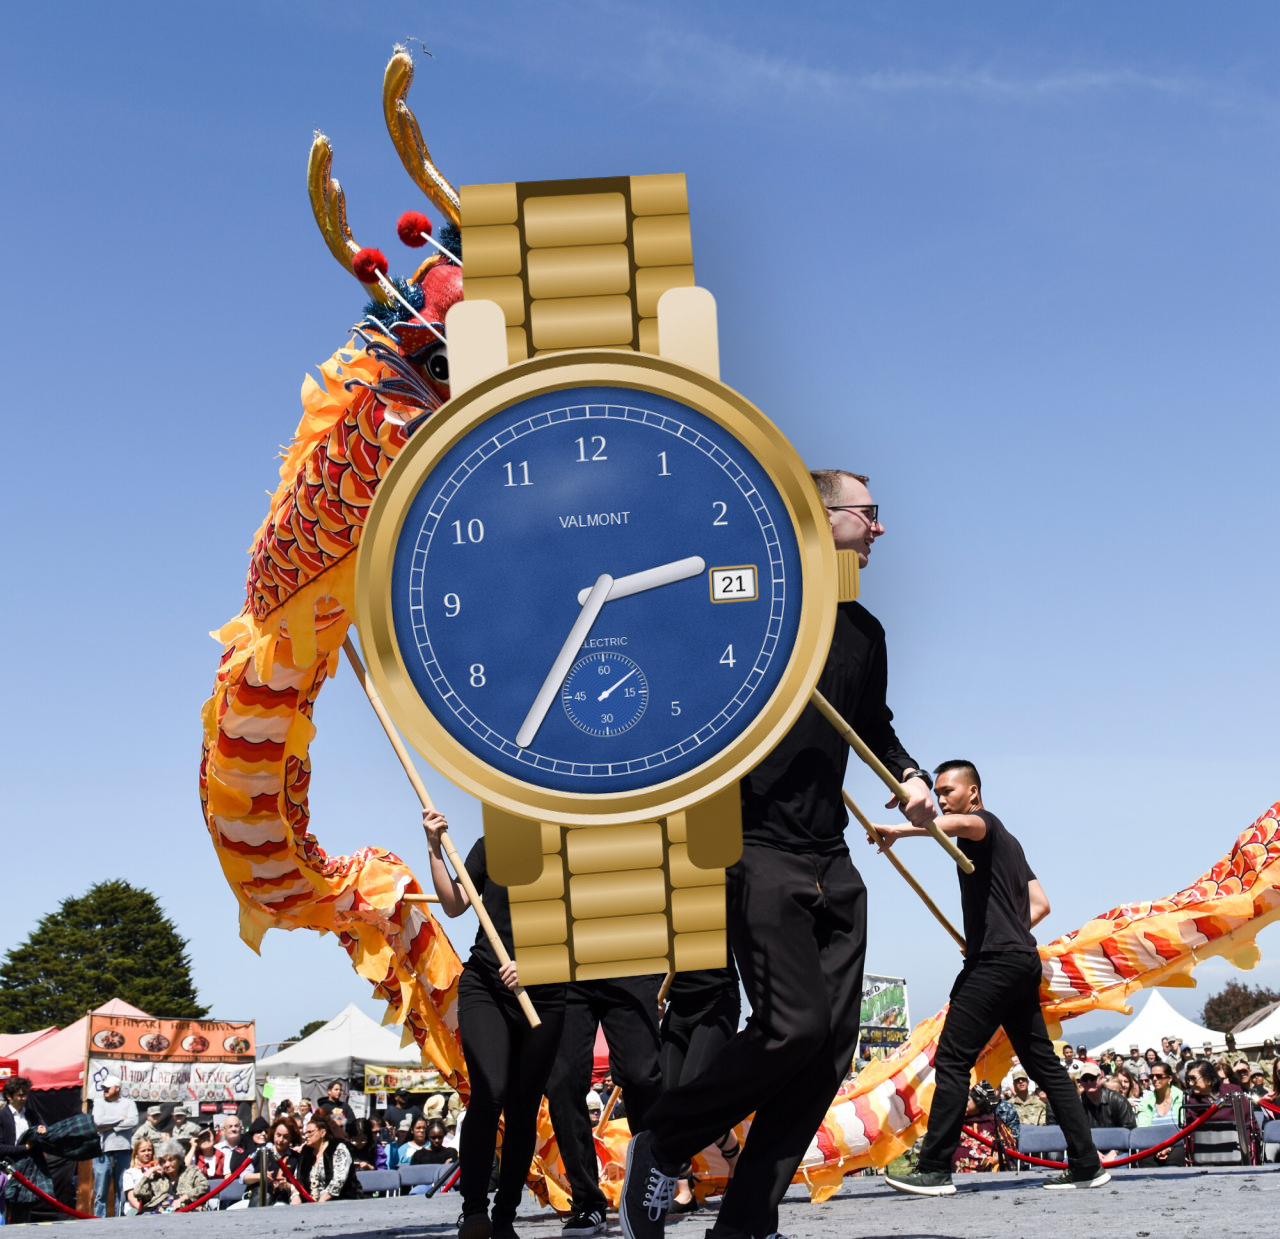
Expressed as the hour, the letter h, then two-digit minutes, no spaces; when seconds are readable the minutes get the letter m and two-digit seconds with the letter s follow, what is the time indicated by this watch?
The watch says 2h35m09s
